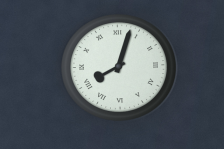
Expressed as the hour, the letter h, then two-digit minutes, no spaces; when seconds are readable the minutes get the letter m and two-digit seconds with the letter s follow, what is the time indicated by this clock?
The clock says 8h03
